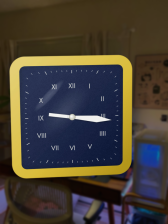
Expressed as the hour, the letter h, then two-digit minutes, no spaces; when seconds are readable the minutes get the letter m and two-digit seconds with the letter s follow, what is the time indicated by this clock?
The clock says 9h16
